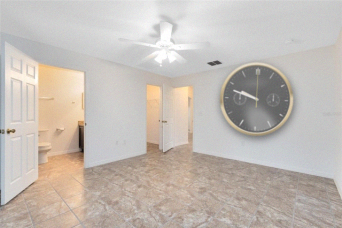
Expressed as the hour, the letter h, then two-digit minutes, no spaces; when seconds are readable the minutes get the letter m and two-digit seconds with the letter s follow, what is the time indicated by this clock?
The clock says 9h48
